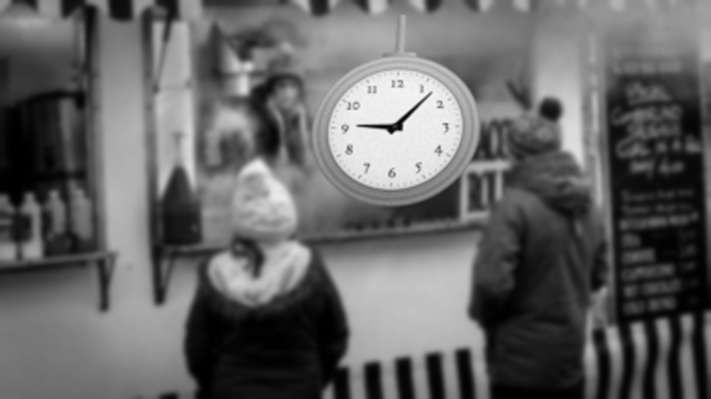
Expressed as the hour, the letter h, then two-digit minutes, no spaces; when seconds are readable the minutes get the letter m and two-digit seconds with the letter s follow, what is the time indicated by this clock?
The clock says 9h07
